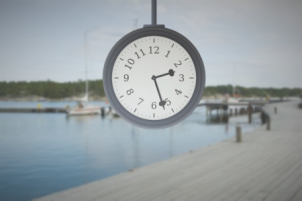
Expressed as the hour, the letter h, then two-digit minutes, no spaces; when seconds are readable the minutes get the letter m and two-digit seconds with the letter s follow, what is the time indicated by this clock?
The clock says 2h27
